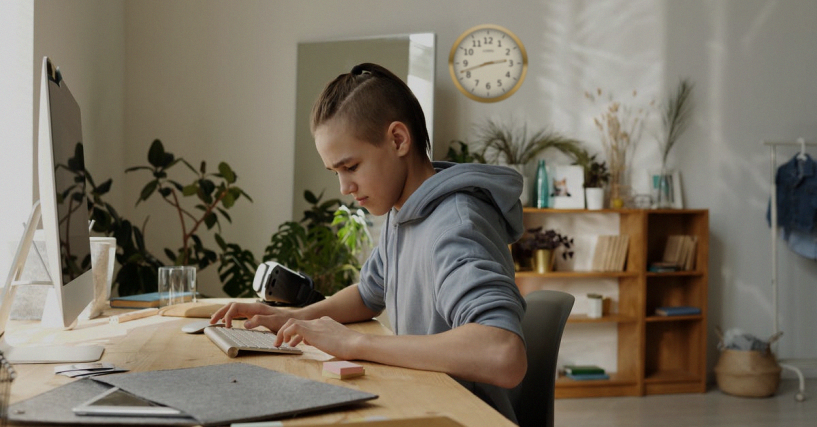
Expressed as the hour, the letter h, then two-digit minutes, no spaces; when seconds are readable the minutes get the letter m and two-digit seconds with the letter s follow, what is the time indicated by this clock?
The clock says 2h42
